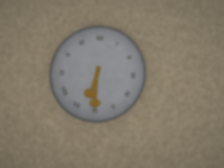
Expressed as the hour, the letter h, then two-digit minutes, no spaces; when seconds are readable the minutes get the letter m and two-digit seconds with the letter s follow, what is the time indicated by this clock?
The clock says 6h30
